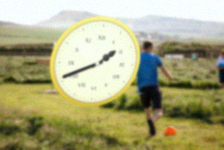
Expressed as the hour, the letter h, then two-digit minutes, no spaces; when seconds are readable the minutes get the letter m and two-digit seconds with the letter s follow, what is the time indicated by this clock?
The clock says 1h41
